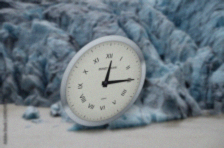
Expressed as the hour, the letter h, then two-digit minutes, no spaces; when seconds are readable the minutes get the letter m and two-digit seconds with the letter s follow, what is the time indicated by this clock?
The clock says 12h15
